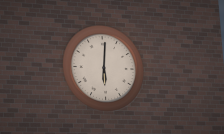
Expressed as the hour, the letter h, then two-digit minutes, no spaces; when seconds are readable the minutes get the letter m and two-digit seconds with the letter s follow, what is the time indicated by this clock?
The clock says 6h01
